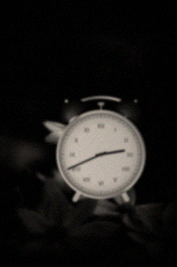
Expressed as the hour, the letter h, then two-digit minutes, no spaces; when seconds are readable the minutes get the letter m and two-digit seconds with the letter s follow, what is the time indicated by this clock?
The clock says 2h41
